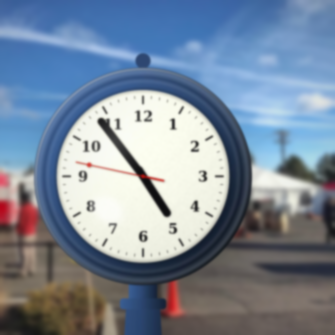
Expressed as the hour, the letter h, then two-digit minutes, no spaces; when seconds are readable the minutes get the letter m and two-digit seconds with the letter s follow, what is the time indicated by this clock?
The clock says 4h53m47s
